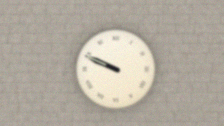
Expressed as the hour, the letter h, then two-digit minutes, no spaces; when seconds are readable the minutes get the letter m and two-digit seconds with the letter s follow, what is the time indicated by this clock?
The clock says 9h49
